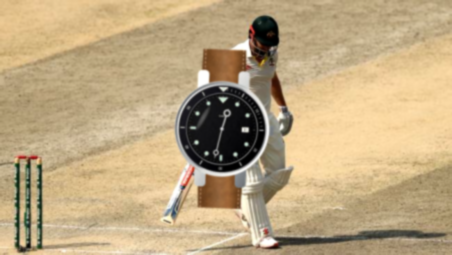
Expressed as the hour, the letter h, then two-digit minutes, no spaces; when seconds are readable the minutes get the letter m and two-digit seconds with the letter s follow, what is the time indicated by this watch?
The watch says 12h32
